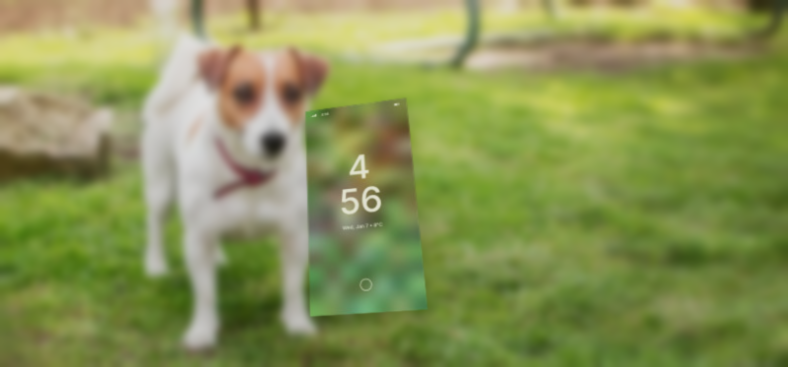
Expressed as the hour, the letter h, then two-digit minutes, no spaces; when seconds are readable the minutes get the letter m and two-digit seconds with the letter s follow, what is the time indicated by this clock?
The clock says 4h56
